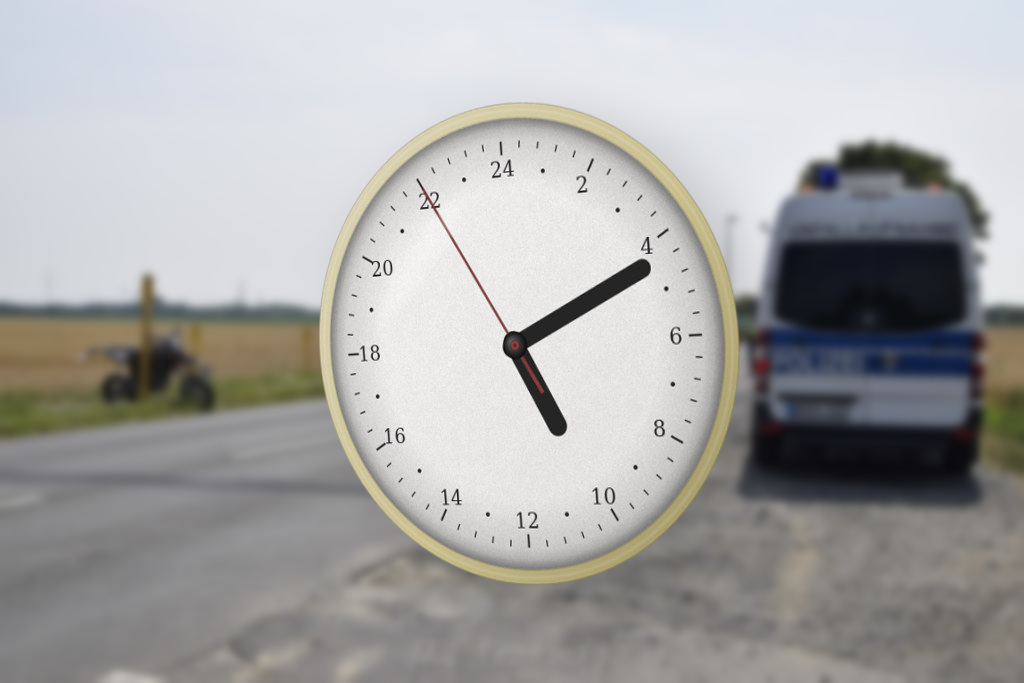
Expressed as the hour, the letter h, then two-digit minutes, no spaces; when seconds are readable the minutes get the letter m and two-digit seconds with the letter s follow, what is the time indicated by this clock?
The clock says 10h10m55s
